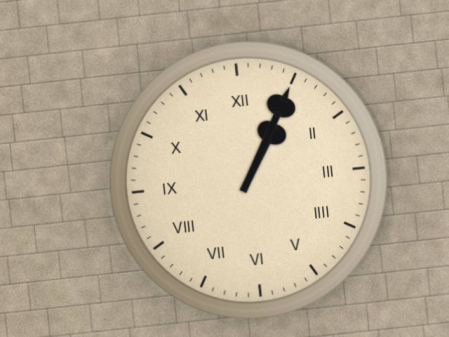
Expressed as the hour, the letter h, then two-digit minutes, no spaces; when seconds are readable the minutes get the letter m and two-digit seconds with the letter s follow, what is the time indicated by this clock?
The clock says 1h05
